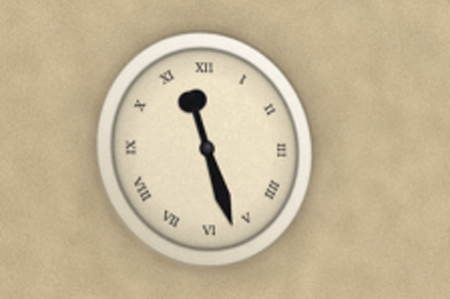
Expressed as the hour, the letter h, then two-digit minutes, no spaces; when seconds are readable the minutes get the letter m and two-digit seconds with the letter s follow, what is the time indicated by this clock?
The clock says 11h27
